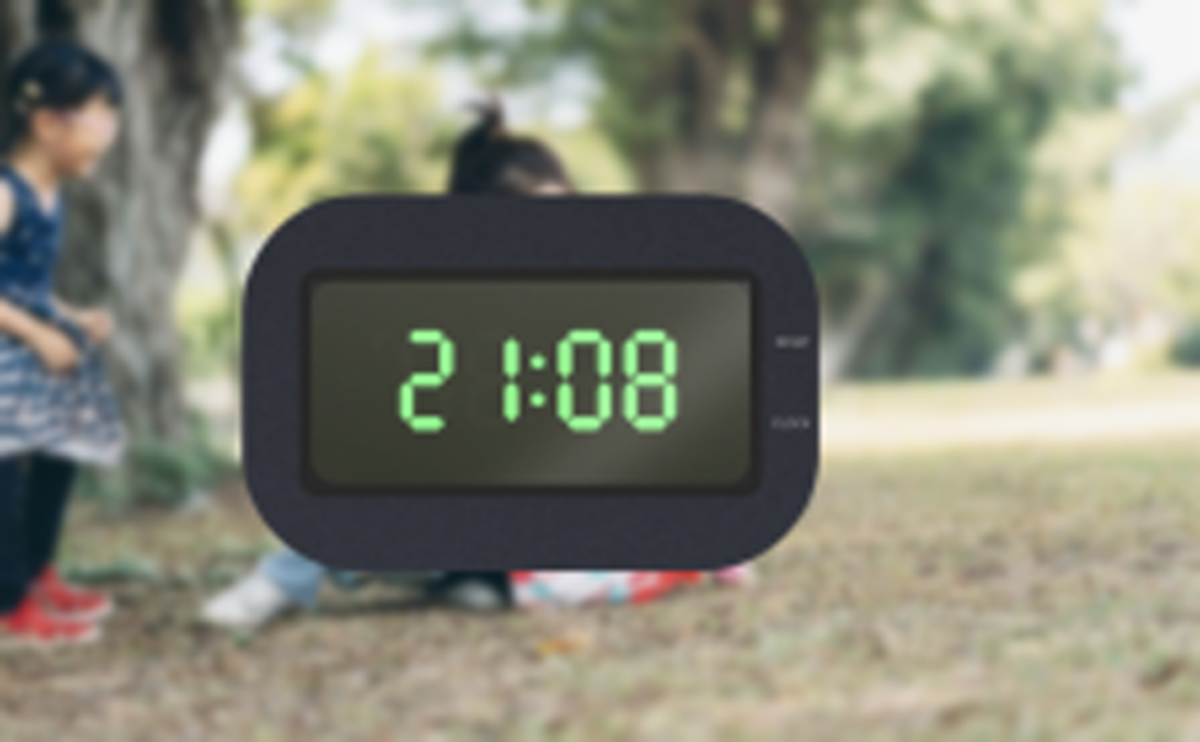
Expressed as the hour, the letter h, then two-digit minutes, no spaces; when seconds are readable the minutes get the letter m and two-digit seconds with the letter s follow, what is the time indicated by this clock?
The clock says 21h08
